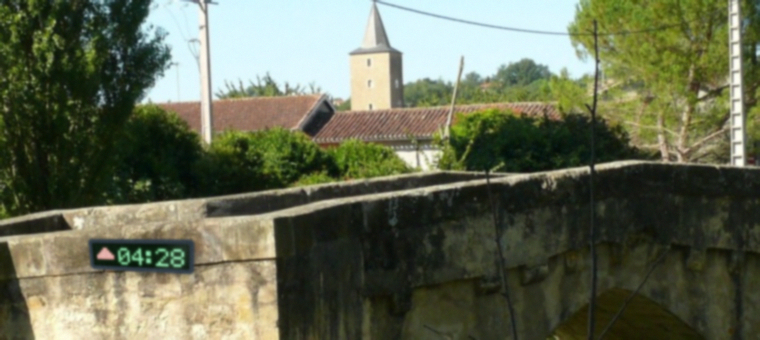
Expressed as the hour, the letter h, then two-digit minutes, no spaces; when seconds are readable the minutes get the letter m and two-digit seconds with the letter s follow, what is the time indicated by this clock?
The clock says 4h28
